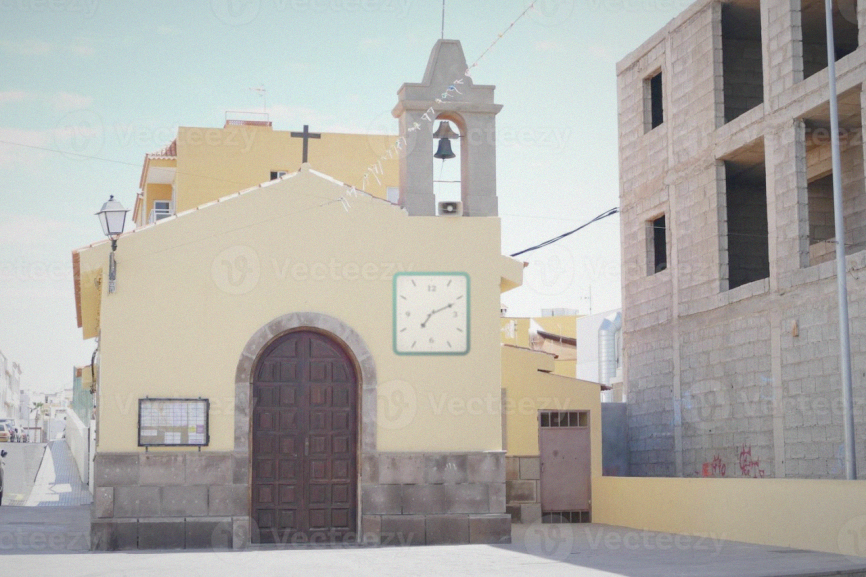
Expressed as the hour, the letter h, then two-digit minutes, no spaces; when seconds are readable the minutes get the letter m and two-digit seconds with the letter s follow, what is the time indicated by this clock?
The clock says 7h11
